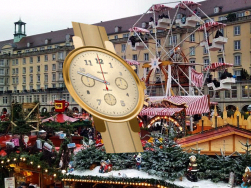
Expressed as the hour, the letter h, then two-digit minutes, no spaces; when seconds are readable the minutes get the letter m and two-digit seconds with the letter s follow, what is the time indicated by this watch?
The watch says 9h48
